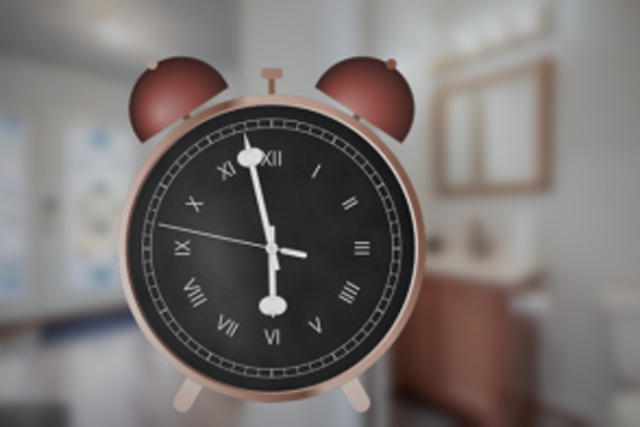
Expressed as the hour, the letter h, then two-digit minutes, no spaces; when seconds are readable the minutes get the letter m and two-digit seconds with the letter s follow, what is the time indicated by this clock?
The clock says 5h57m47s
